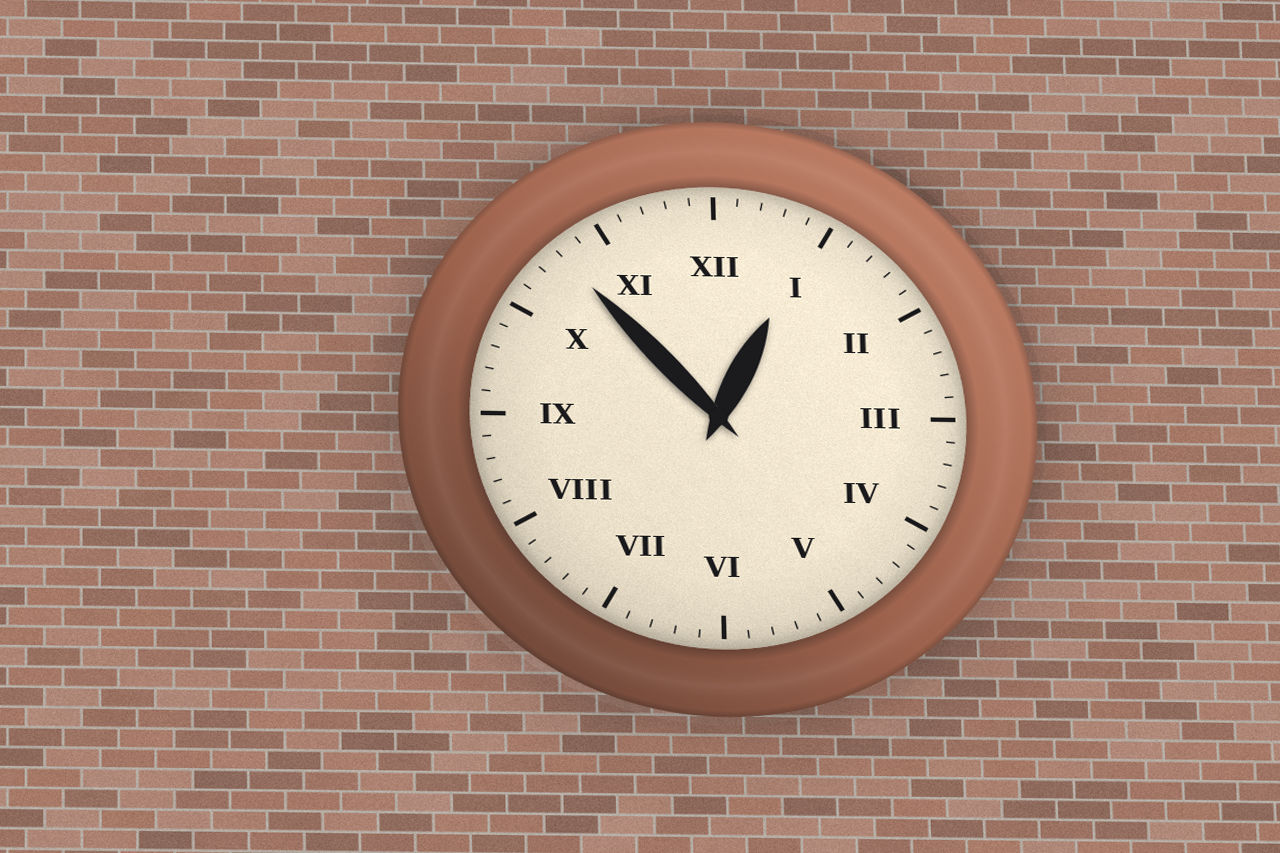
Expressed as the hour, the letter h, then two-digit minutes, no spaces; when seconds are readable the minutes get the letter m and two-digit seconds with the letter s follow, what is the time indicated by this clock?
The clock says 12h53
